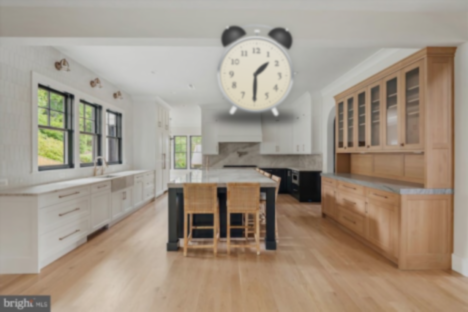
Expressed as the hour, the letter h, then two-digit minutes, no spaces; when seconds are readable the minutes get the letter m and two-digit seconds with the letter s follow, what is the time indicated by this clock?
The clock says 1h30
